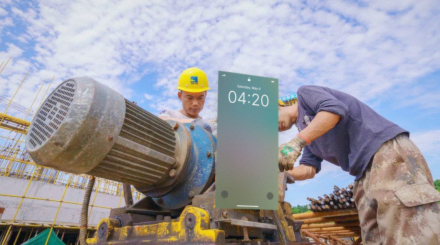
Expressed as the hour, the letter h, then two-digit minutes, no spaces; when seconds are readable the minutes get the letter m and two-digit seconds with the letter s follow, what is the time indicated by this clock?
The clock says 4h20
